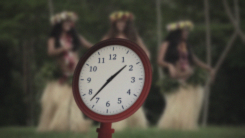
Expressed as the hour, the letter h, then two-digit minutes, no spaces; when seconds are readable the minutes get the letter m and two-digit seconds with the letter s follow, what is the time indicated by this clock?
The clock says 1h37
